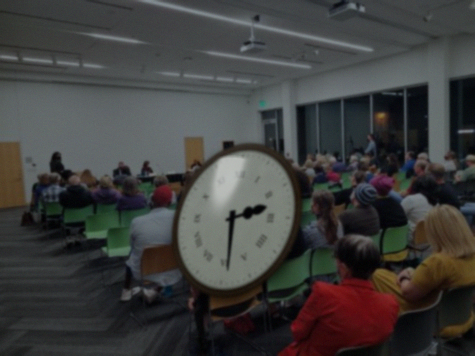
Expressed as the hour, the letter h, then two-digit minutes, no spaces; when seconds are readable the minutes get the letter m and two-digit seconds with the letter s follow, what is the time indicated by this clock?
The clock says 2h29
